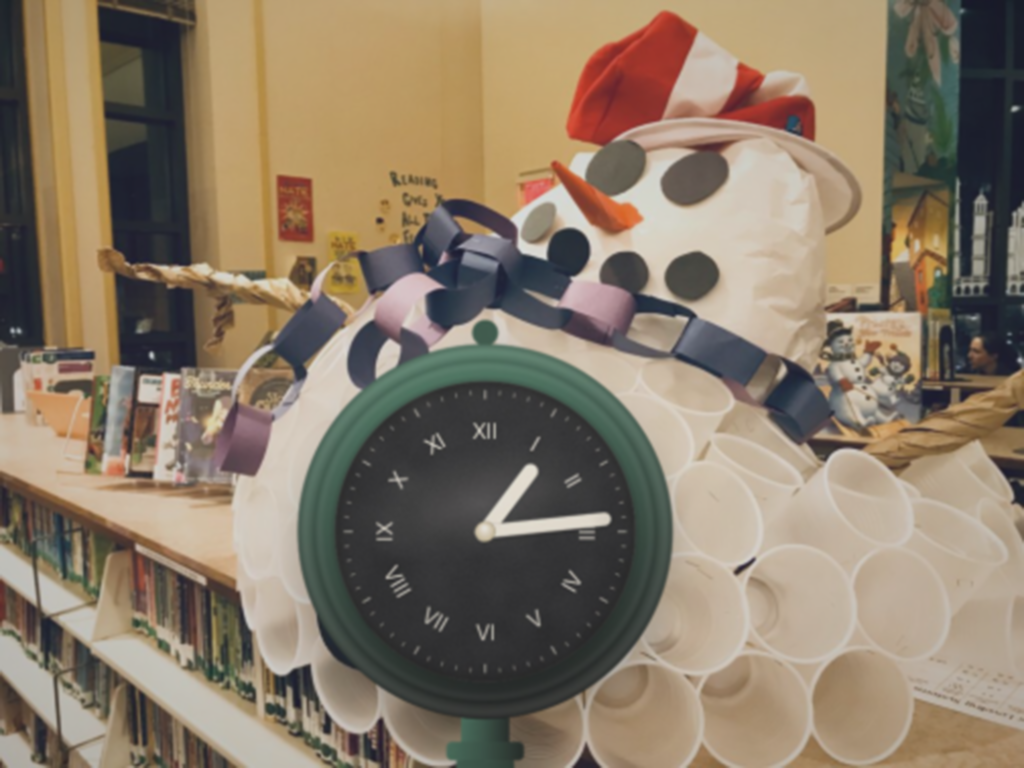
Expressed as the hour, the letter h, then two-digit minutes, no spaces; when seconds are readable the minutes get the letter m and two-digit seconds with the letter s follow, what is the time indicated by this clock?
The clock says 1h14
